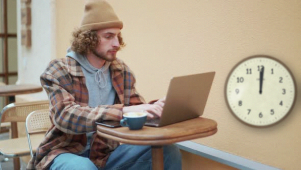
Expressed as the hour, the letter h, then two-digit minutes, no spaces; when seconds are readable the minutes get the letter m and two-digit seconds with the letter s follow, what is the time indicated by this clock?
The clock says 12h01
